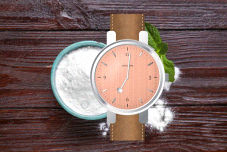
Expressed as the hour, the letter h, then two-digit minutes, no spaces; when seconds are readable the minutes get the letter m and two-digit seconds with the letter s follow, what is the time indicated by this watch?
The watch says 7h01
